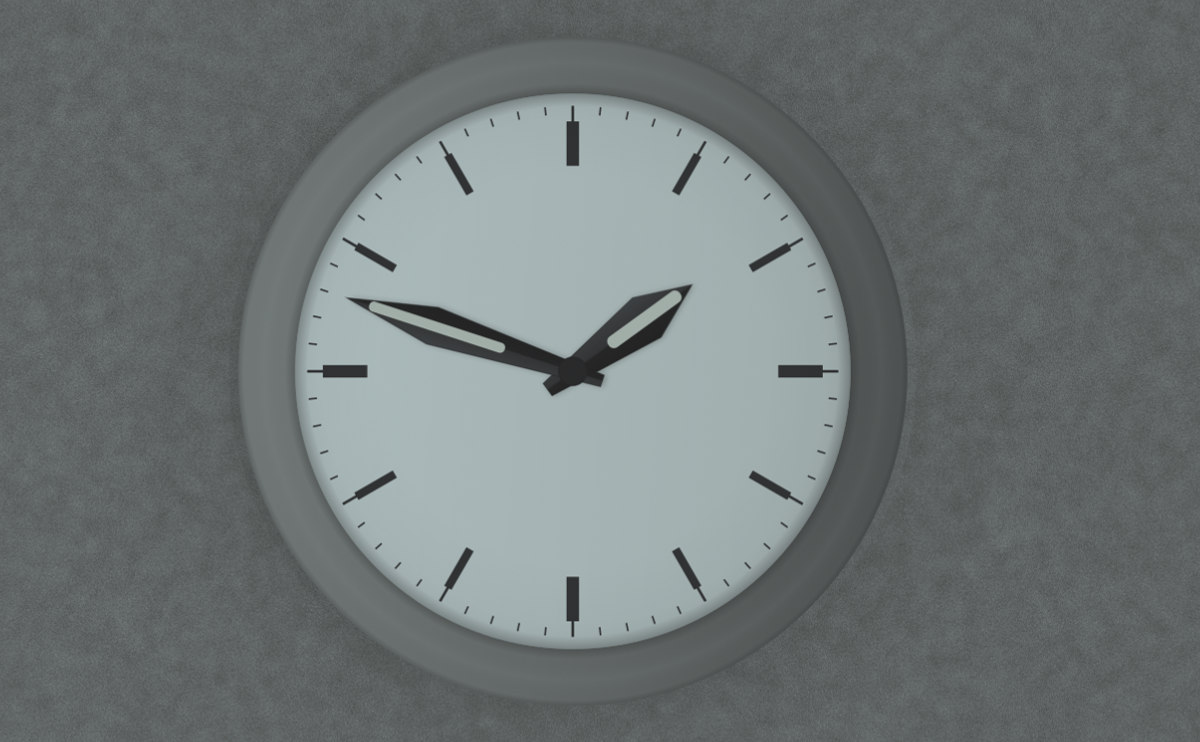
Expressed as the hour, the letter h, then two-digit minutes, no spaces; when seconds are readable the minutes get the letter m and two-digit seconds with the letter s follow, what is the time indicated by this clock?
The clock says 1h48
